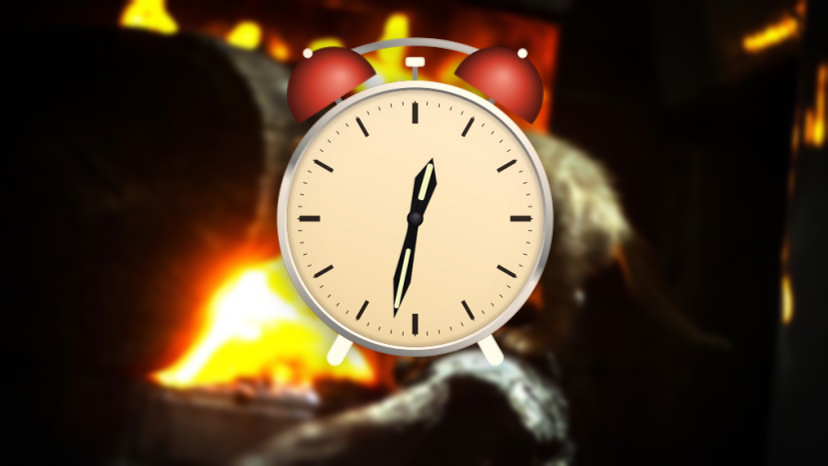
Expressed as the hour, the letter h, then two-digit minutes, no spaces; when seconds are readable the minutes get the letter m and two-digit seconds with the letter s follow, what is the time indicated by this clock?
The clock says 12h32
